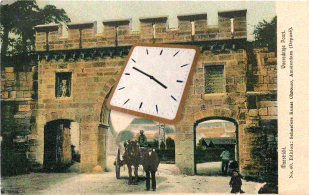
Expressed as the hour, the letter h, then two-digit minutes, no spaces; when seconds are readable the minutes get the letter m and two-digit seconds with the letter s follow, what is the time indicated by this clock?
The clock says 3h48
